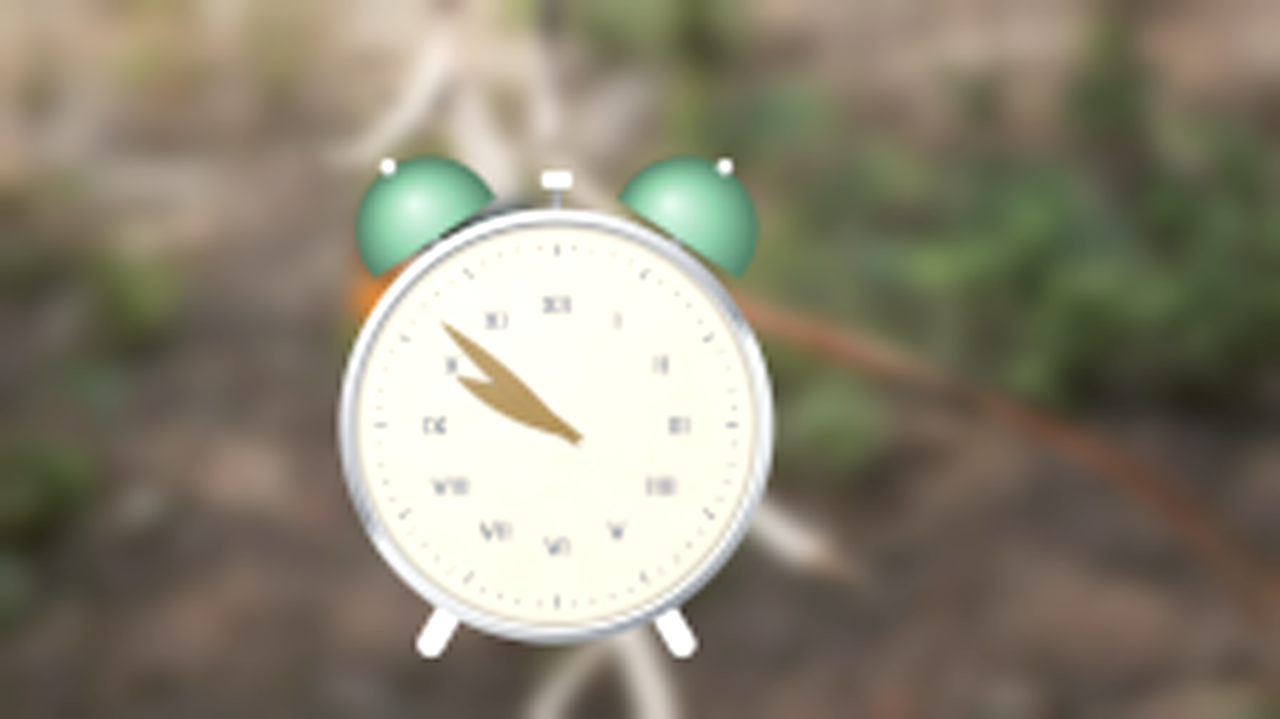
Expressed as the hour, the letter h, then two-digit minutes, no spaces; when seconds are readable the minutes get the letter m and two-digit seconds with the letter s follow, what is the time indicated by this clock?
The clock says 9h52
